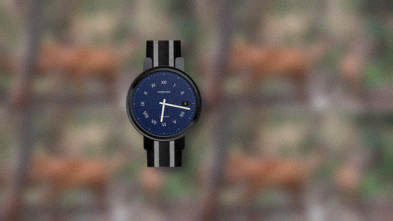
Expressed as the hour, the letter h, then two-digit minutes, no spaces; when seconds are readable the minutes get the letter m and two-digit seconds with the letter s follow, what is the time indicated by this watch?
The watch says 6h17
